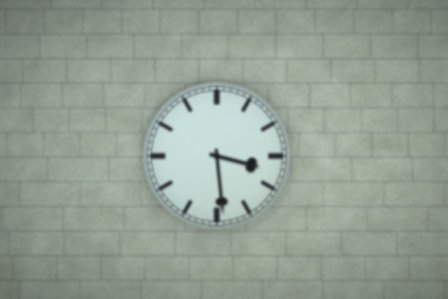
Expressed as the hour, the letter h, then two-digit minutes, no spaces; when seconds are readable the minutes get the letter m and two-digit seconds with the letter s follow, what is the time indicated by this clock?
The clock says 3h29
